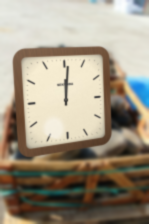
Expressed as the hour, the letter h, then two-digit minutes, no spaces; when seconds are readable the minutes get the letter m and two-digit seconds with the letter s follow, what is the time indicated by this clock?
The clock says 12h01
